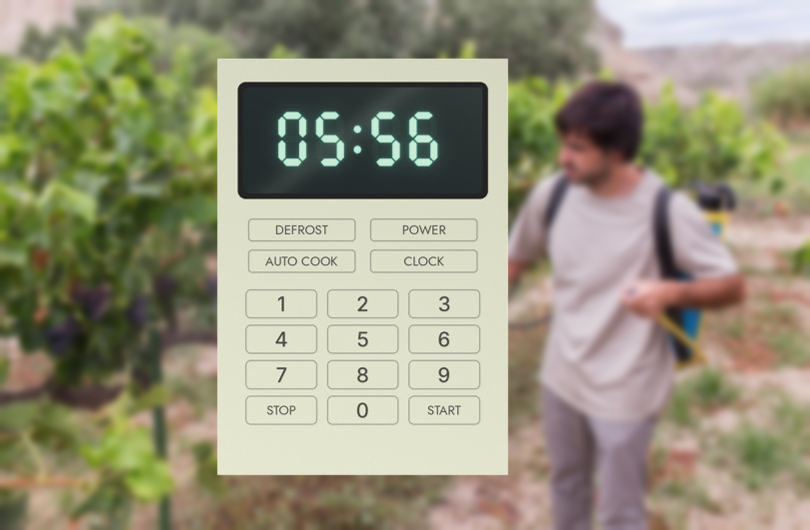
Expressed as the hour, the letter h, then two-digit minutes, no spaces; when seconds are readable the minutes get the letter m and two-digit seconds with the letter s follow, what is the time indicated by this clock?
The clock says 5h56
